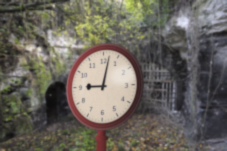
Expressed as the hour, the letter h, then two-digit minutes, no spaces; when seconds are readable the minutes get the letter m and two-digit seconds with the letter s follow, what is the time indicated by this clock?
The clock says 9h02
